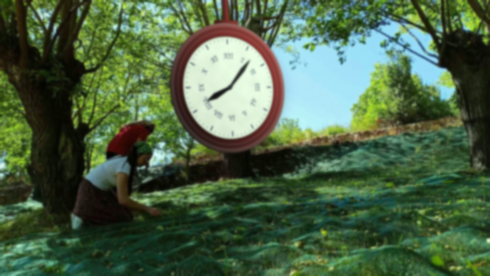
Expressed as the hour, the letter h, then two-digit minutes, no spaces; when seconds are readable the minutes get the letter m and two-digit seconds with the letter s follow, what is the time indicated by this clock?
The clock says 8h07
